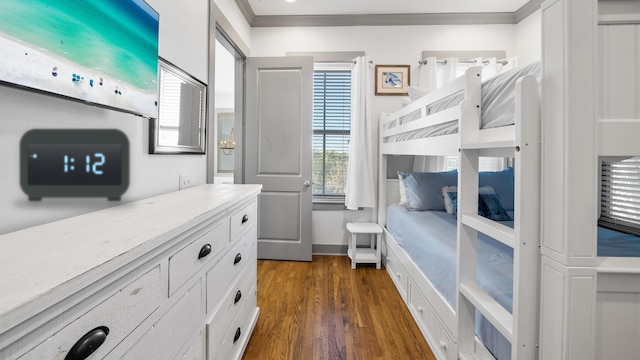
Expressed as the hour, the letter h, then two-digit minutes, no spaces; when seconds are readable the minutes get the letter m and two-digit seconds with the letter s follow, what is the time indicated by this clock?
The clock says 1h12
